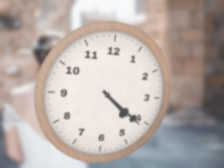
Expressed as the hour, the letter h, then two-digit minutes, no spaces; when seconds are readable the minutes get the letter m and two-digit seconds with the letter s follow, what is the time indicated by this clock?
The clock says 4h21
